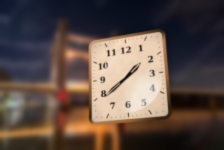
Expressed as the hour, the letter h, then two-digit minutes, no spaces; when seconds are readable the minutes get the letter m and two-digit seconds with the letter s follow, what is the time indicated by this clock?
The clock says 1h39
